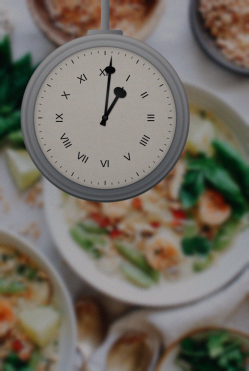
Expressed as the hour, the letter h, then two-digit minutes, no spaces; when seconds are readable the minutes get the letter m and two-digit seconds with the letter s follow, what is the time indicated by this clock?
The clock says 1h01
